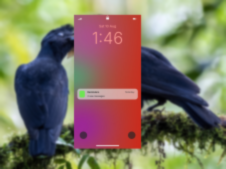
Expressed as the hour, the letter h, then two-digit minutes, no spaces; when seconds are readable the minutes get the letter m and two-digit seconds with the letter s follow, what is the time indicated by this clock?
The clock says 1h46
